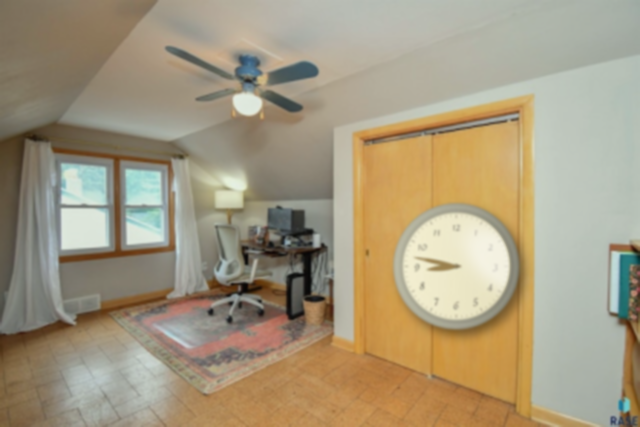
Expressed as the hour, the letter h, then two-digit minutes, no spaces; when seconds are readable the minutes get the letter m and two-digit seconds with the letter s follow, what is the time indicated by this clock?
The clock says 8h47
